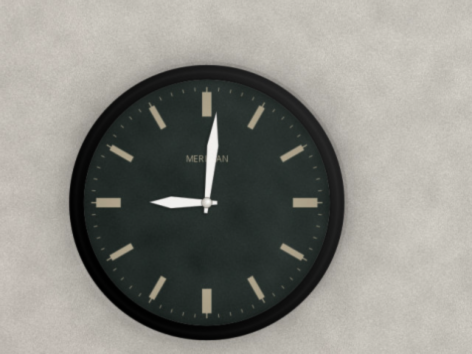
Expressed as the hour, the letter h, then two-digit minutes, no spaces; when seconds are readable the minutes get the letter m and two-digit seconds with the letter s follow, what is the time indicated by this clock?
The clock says 9h01
